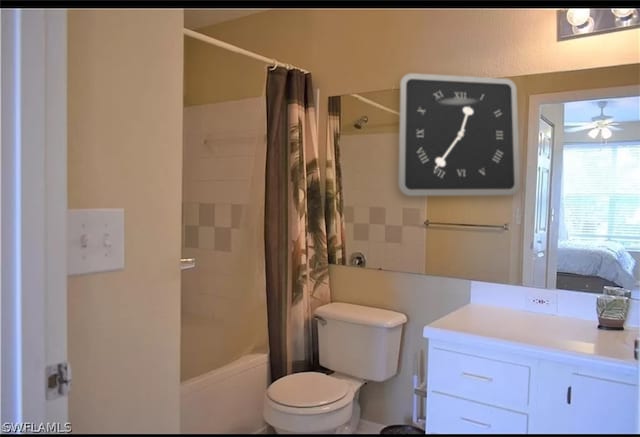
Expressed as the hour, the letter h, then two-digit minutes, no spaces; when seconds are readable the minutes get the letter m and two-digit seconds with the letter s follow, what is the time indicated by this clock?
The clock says 12h36
